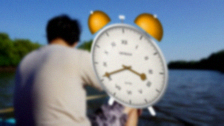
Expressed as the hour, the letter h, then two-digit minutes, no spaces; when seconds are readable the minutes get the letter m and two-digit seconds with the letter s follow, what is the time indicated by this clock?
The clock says 3h41
